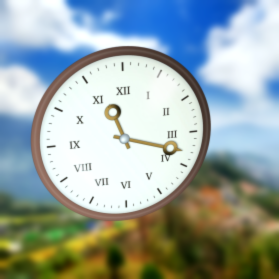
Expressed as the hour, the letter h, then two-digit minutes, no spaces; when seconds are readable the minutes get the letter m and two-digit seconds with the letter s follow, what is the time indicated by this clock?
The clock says 11h18
